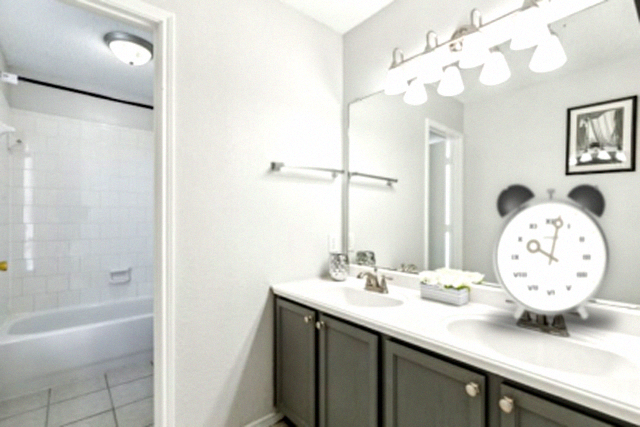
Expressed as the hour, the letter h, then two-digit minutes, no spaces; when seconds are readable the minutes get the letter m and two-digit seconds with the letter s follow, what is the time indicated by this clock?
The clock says 10h02
